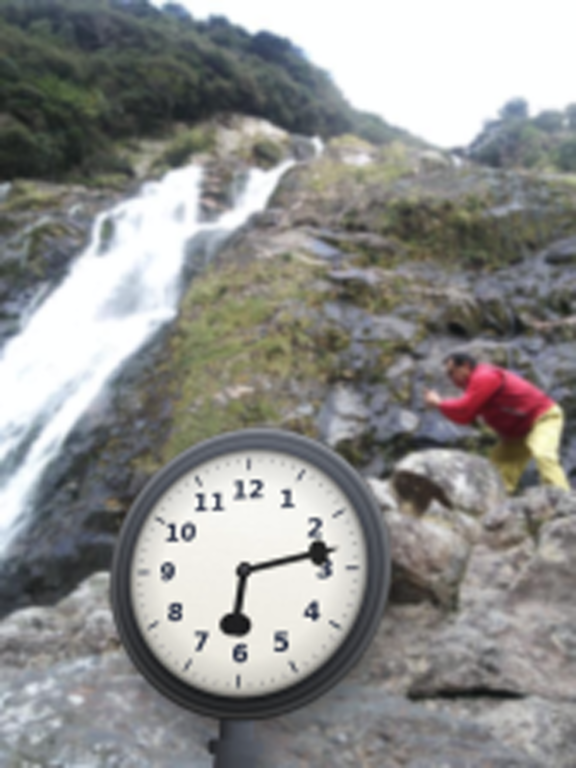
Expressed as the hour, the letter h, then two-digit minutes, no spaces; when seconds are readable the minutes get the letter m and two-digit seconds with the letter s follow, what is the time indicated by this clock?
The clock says 6h13
